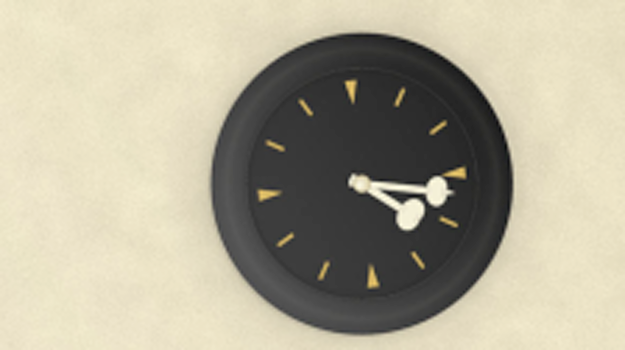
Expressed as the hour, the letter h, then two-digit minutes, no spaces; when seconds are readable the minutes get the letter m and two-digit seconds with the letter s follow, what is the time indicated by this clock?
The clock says 4h17
